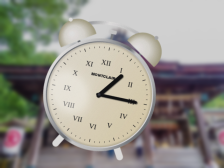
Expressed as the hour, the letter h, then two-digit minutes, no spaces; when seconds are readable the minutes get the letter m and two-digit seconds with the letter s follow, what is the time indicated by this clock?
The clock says 1h15
